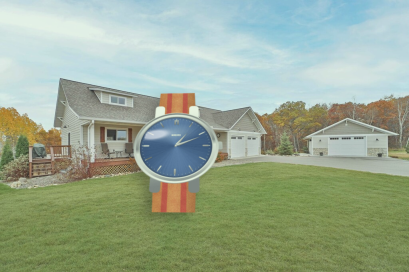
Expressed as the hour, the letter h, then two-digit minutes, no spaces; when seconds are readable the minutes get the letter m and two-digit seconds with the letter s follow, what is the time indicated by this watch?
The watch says 1h11
